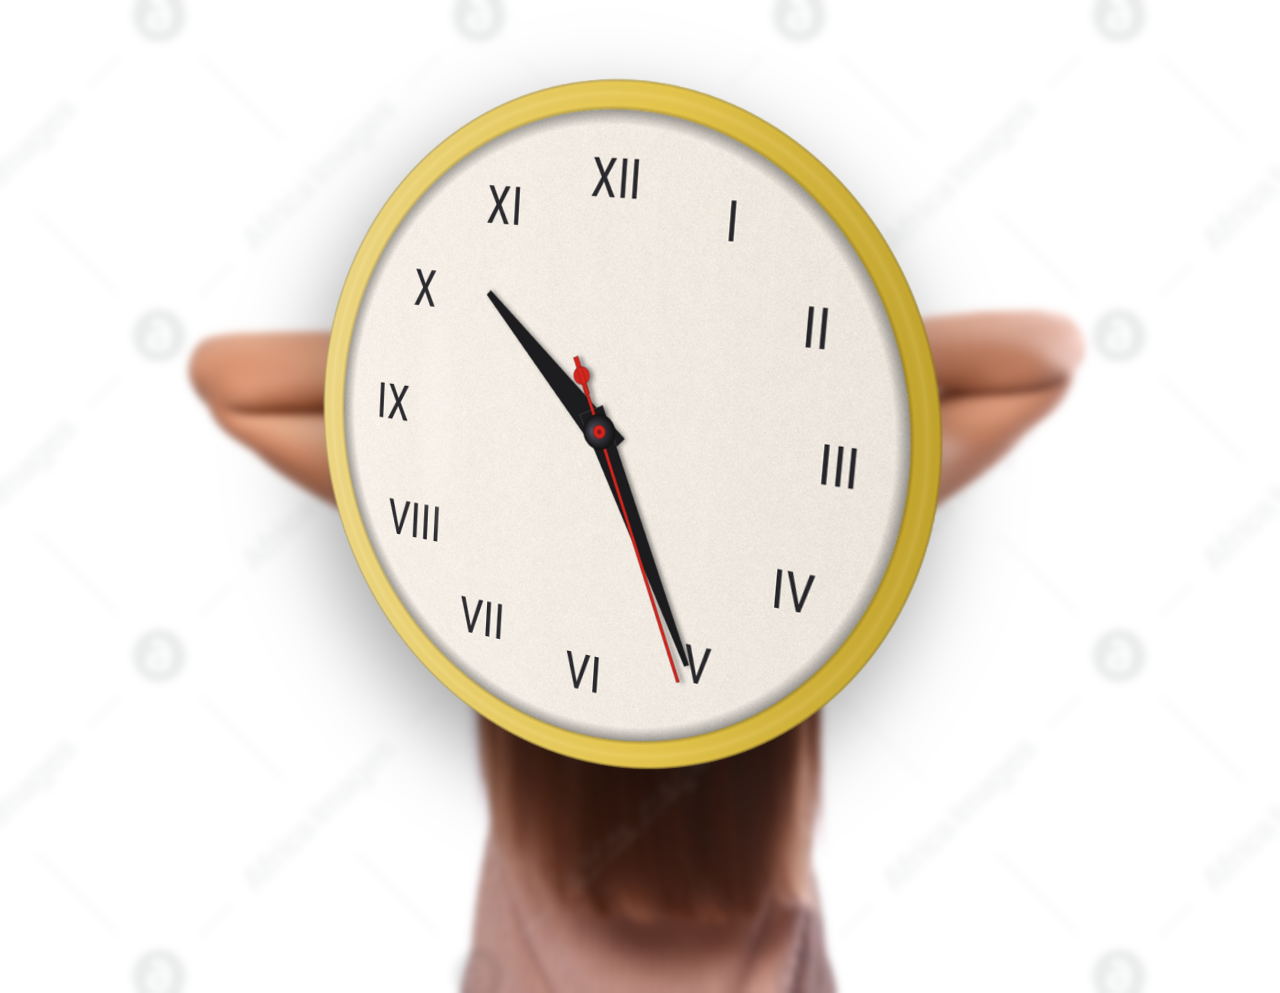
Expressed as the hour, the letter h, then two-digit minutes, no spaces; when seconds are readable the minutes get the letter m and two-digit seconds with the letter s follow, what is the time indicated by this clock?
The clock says 10h25m26s
